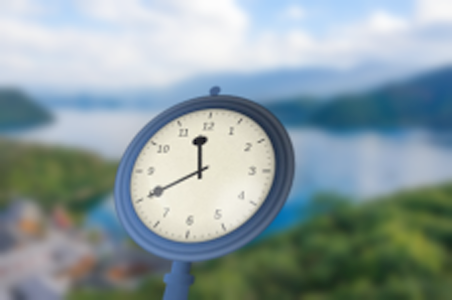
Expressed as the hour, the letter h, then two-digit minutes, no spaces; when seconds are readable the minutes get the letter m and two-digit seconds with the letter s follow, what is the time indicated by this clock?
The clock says 11h40
